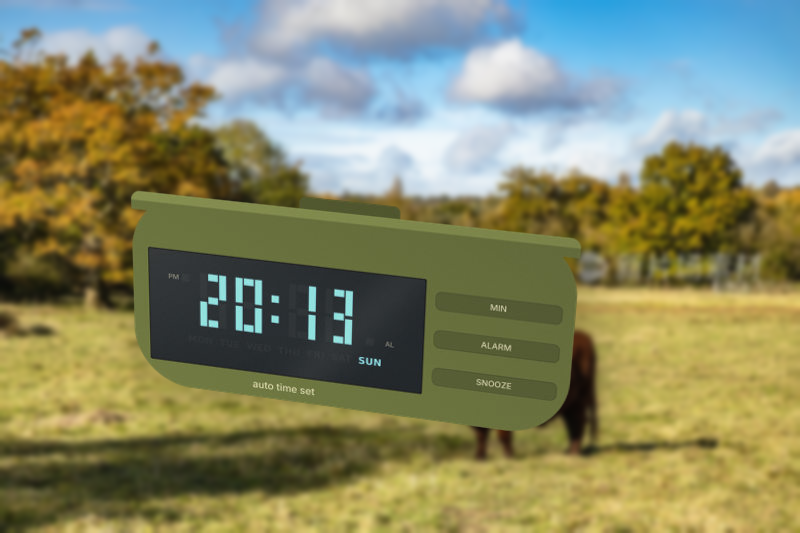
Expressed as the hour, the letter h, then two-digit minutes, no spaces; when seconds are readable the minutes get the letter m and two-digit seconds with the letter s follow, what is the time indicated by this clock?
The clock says 20h13
